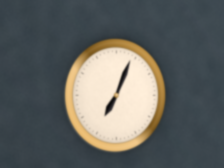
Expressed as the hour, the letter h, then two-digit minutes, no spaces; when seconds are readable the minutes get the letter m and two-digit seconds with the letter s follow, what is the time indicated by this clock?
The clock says 7h04
